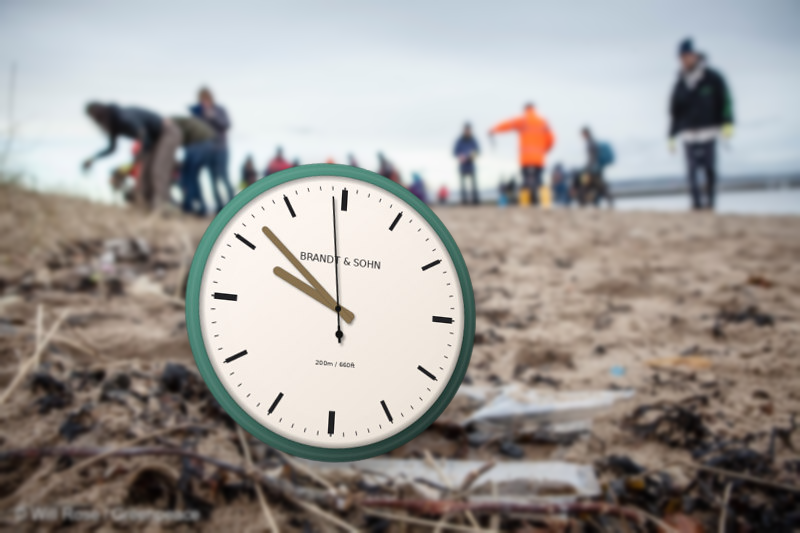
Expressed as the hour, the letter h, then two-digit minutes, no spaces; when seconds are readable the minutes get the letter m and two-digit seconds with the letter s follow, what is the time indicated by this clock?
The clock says 9h51m59s
